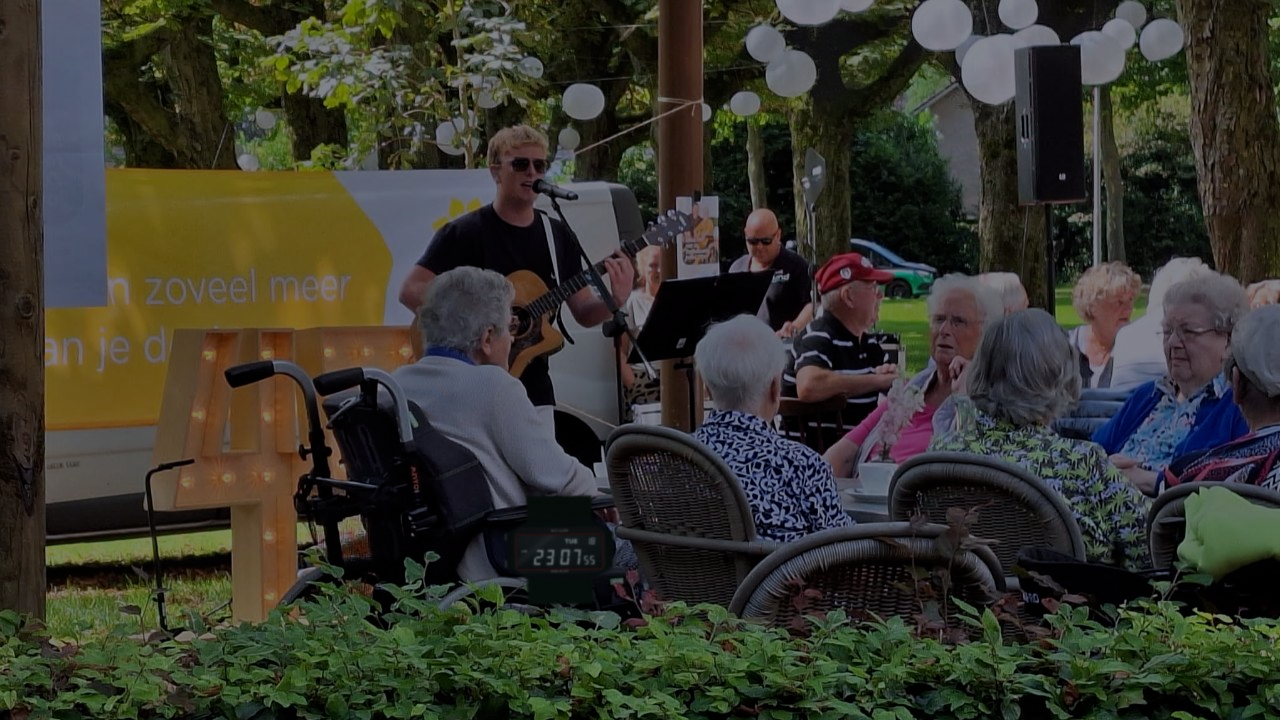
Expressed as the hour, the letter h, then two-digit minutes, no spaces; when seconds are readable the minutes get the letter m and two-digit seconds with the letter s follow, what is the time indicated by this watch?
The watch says 23h07
